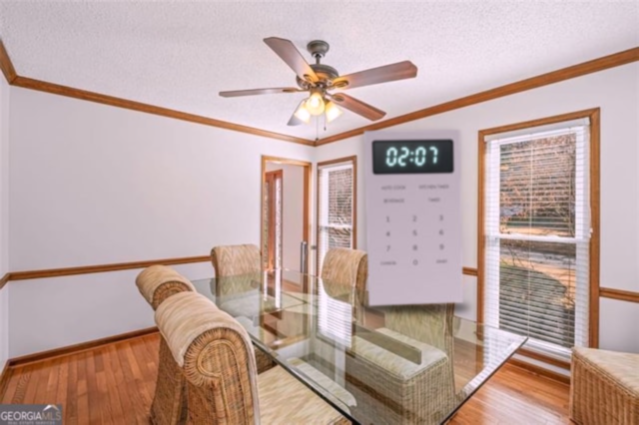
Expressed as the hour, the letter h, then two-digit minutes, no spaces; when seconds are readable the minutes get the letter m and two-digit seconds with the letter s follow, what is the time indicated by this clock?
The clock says 2h07
